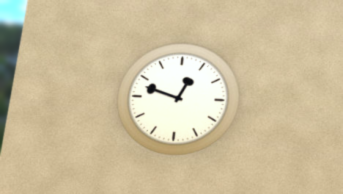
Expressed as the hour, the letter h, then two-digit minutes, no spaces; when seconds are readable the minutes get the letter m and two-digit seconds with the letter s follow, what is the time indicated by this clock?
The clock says 12h48
